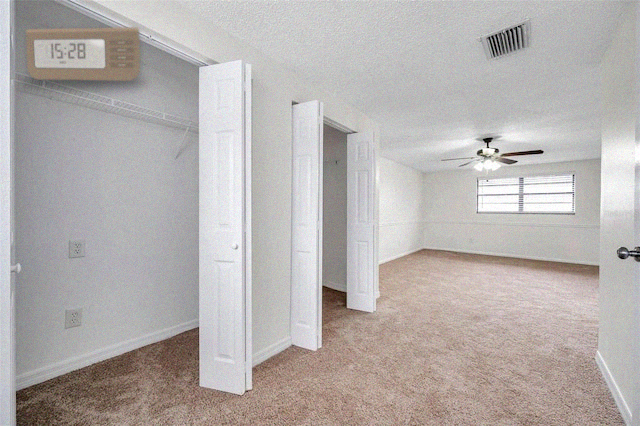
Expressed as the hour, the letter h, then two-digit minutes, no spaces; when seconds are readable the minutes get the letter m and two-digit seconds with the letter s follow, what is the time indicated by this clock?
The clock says 15h28
